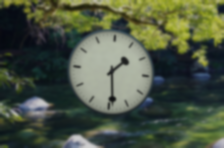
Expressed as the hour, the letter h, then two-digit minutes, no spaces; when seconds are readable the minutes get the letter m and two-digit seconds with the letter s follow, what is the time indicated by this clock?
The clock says 1h29
